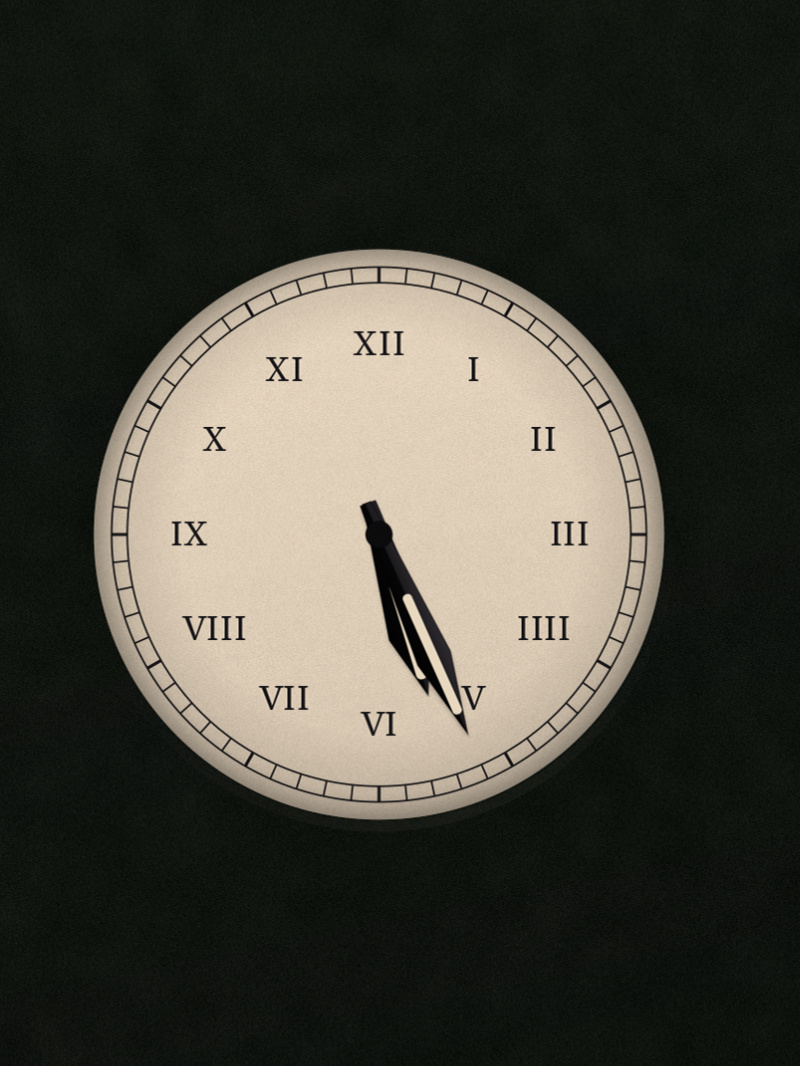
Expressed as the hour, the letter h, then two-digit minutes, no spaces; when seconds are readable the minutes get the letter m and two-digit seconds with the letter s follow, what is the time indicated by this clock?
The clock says 5h26
